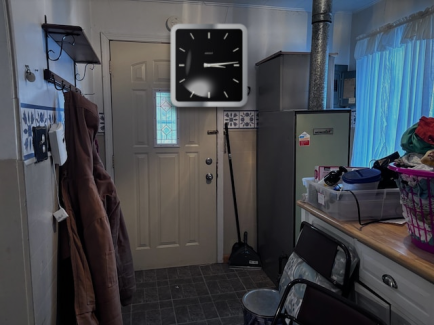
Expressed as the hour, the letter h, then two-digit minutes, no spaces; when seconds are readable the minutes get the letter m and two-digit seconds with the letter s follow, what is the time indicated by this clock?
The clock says 3h14
